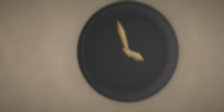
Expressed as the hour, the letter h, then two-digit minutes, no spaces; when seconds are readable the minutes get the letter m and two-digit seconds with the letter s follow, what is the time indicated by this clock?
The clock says 3h57
